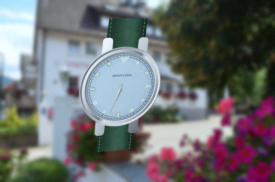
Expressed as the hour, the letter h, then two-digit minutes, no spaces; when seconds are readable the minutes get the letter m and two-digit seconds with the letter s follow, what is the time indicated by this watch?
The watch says 6h33
